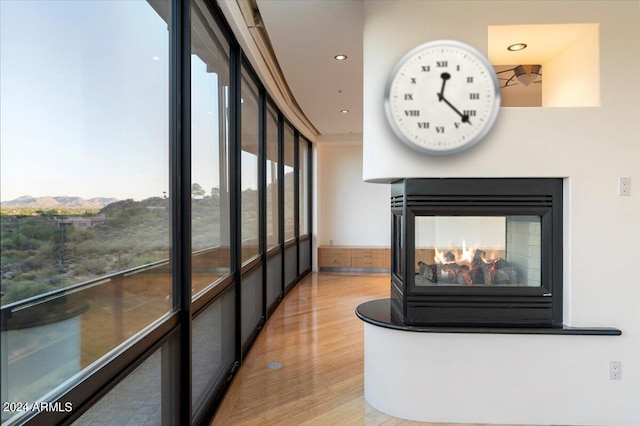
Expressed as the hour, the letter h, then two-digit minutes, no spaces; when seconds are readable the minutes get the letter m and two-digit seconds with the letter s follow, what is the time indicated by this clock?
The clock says 12h22
